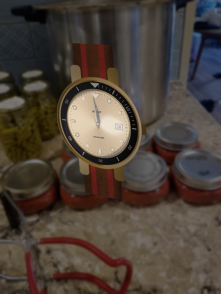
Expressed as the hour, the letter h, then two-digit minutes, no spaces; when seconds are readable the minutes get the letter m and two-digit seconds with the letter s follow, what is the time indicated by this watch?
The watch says 11h59
